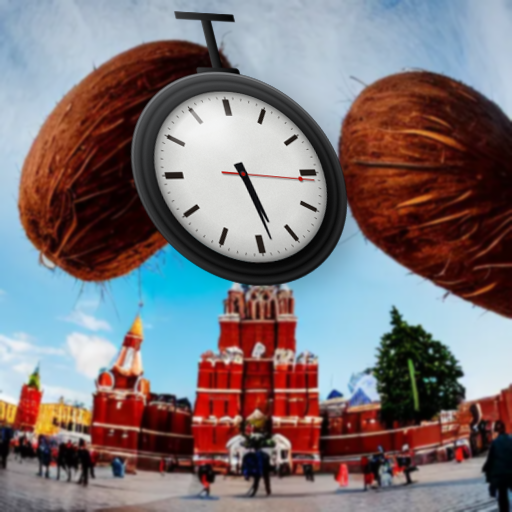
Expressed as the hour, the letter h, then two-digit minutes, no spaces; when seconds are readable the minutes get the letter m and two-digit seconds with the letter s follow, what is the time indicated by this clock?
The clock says 5h28m16s
